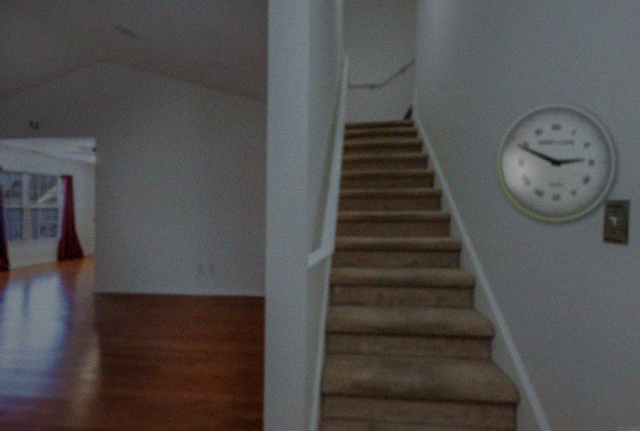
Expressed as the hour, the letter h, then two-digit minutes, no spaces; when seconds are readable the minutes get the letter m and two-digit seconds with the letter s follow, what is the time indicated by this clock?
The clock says 2h49
